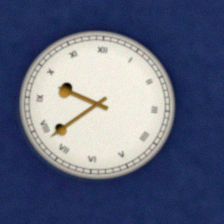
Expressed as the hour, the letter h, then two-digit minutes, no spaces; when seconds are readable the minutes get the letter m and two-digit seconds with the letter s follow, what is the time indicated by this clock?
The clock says 9h38
